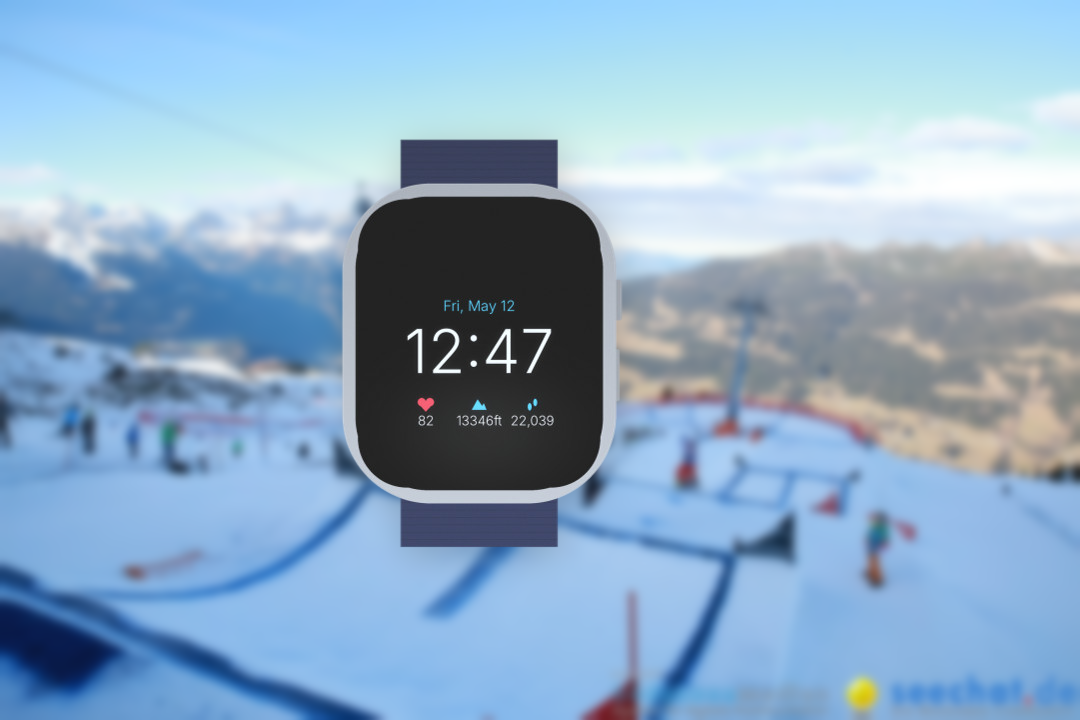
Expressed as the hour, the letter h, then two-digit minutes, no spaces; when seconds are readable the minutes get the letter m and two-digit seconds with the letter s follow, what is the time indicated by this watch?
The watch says 12h47
